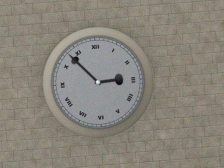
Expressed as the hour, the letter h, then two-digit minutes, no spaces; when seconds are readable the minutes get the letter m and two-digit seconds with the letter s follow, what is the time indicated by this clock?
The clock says 2h53
